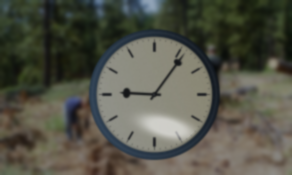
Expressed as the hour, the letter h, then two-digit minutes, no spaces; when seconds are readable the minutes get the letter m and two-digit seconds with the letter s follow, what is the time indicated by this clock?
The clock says 9h06
